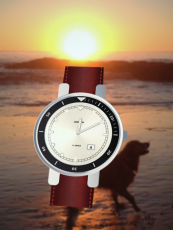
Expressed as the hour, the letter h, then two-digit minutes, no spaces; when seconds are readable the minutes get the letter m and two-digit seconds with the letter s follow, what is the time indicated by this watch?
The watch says 12h10
